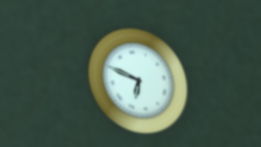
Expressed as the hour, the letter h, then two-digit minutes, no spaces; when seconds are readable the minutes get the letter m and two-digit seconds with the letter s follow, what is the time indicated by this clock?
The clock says 6h50
